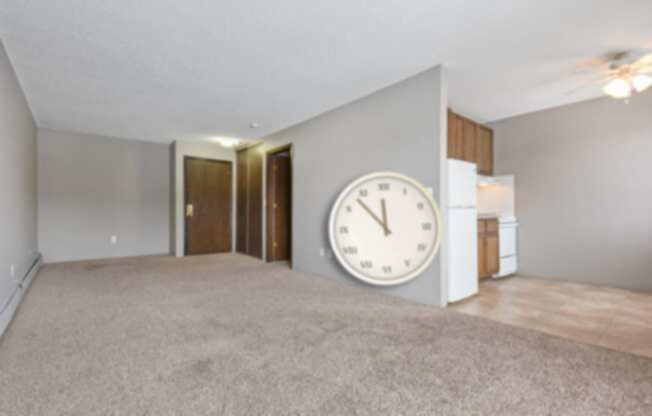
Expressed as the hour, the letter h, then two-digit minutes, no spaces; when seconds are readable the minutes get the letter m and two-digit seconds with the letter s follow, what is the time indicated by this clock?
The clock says 11h53
